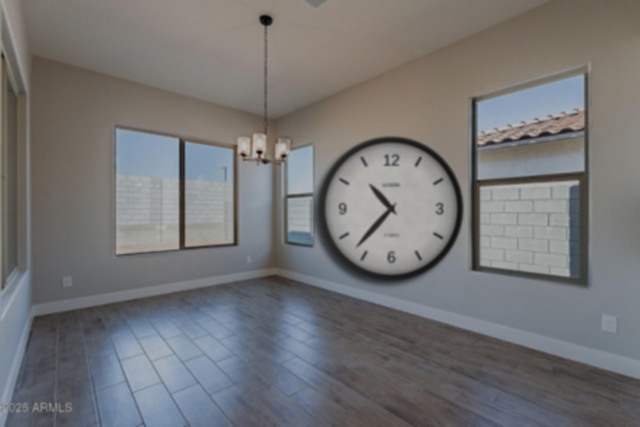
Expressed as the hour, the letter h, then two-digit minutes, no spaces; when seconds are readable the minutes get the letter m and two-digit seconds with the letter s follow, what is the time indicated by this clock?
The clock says 10h37
